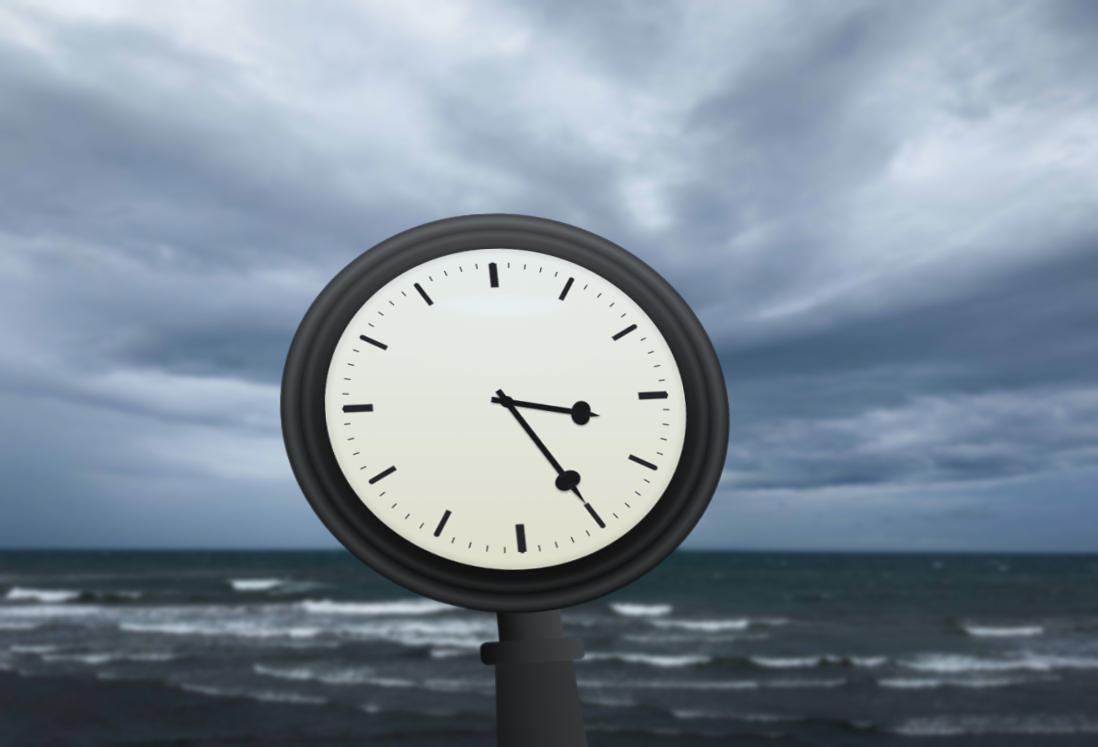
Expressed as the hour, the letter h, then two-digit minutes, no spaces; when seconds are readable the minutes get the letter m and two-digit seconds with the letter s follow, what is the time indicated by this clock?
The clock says 3h25
